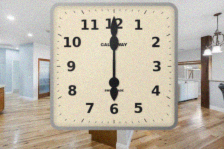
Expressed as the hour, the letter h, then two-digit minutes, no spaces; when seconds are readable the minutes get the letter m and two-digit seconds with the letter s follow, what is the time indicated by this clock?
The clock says 6h00
